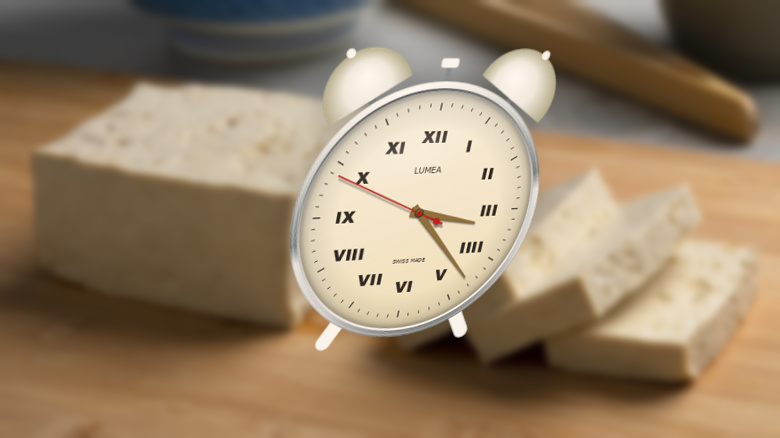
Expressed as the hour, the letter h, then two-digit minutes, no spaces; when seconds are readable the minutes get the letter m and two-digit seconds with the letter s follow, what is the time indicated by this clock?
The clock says 3h22m49s
